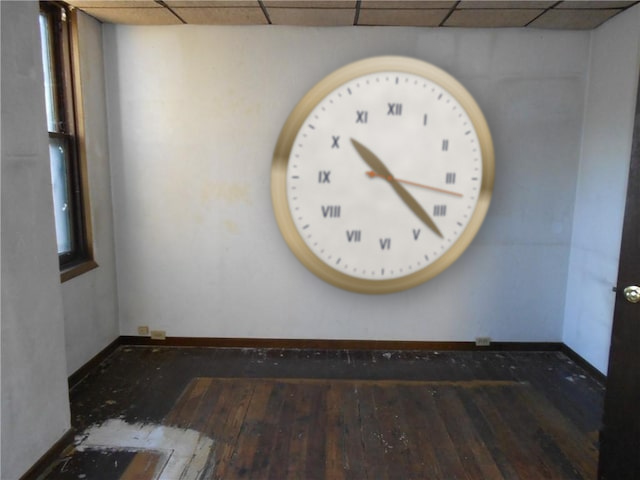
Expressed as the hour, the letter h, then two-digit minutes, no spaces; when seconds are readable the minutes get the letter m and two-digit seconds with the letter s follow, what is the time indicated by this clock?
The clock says 10h22m17s
